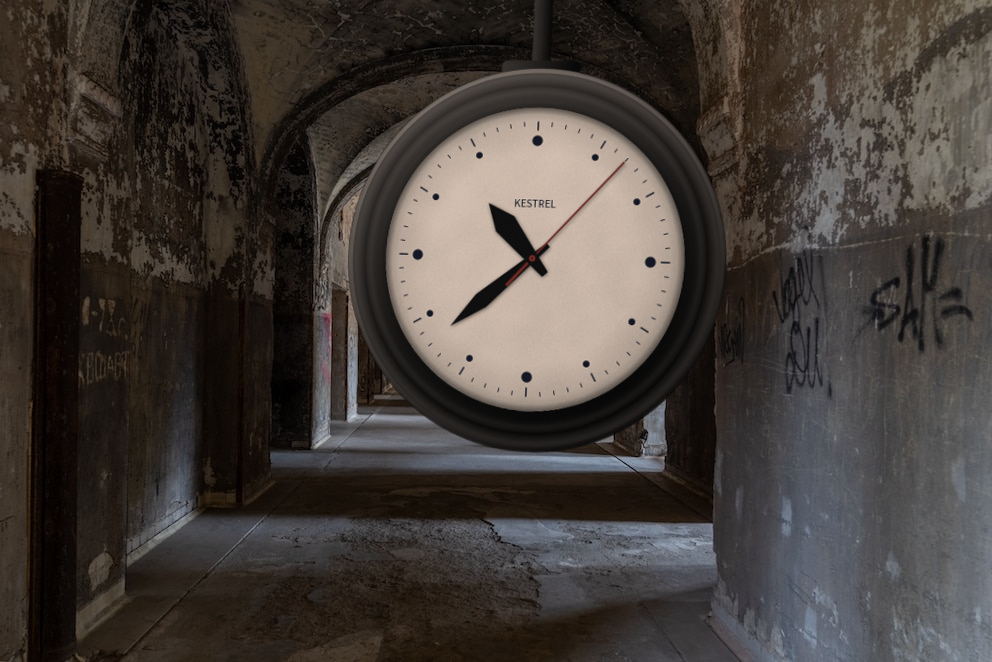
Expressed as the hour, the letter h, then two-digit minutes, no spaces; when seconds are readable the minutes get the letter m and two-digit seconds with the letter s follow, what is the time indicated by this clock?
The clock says 10h38m07s
